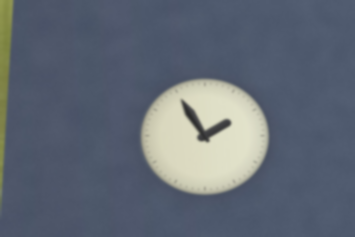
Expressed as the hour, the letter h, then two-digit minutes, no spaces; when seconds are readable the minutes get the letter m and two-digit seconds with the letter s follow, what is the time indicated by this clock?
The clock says 1h55
